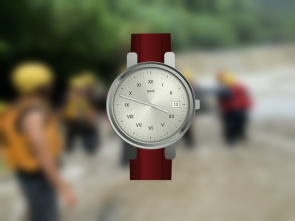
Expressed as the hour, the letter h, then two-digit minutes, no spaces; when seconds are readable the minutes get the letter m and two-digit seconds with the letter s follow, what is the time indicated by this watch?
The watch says 3h48
